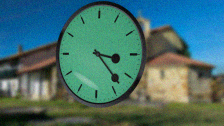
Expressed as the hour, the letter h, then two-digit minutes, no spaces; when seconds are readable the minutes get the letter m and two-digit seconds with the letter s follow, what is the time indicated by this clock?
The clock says 3h23
